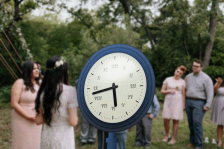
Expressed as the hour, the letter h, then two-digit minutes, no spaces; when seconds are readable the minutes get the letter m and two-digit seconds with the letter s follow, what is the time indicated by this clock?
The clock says 5h43
